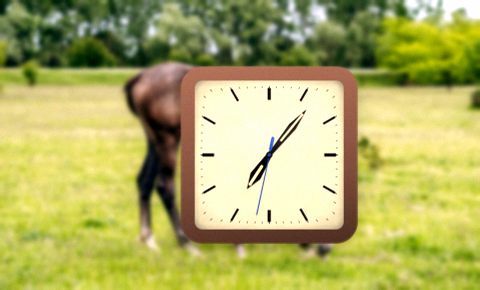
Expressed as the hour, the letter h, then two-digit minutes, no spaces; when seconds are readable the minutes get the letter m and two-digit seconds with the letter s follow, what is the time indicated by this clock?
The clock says 7h06m32s
